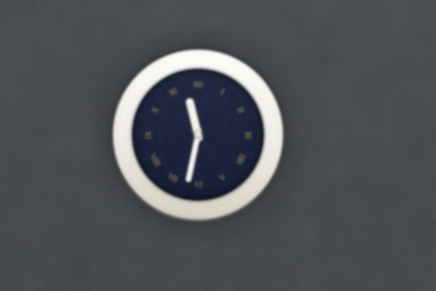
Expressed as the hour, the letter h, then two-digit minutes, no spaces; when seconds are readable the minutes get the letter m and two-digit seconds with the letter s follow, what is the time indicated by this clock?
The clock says 11h32
